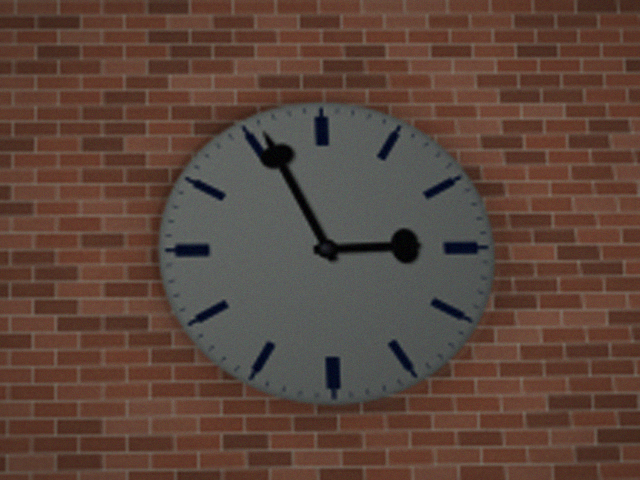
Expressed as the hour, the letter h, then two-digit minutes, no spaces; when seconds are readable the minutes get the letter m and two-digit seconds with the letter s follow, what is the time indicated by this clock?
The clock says 2h56
